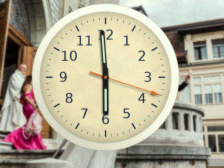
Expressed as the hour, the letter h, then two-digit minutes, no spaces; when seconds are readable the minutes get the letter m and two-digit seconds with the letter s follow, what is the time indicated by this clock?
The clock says 5h59m18s
